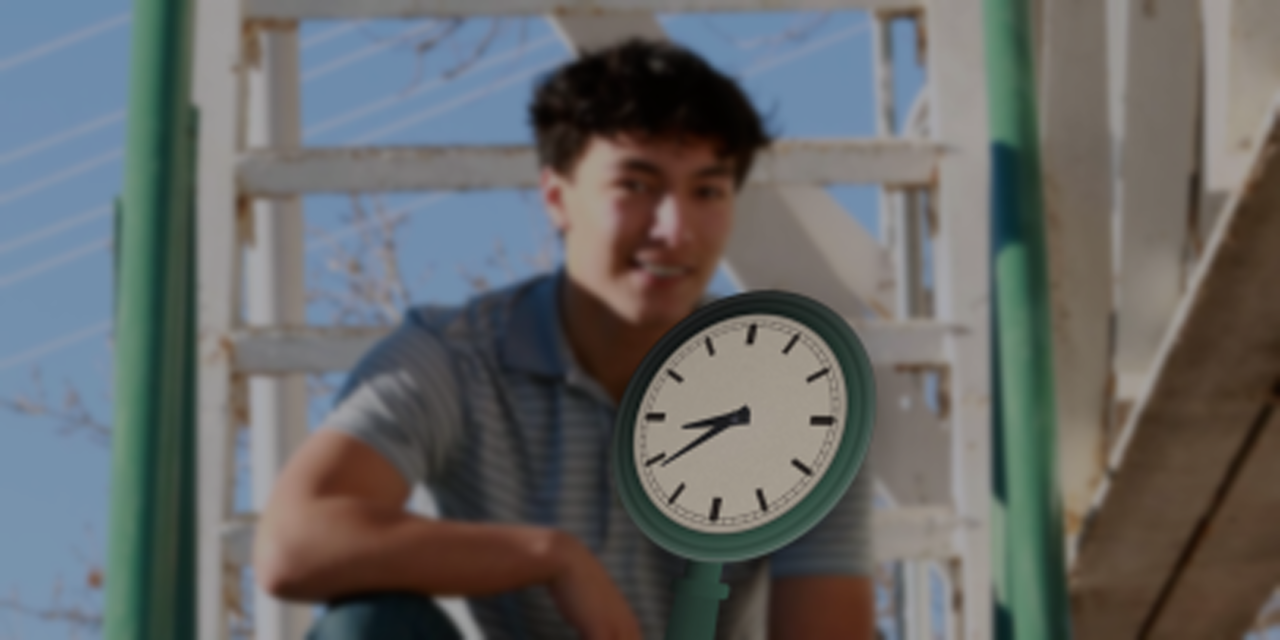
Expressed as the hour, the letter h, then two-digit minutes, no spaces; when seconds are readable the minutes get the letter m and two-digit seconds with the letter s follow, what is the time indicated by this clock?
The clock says 8h39
